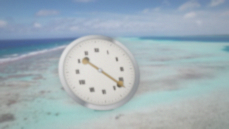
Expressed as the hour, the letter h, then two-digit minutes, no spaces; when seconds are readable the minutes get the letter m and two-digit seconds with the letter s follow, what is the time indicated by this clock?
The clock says 10h22
